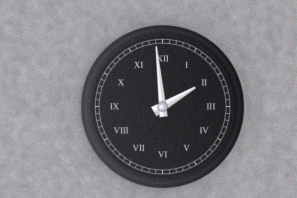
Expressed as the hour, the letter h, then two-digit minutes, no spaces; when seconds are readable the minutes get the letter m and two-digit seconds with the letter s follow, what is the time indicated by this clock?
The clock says 1h59
